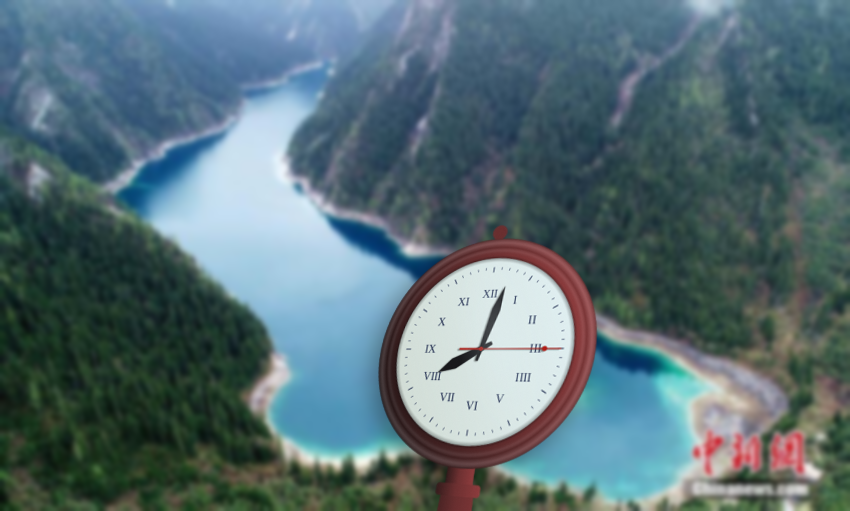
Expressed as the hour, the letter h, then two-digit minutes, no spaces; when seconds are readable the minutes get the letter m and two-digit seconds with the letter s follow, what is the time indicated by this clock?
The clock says 8h02m15s
